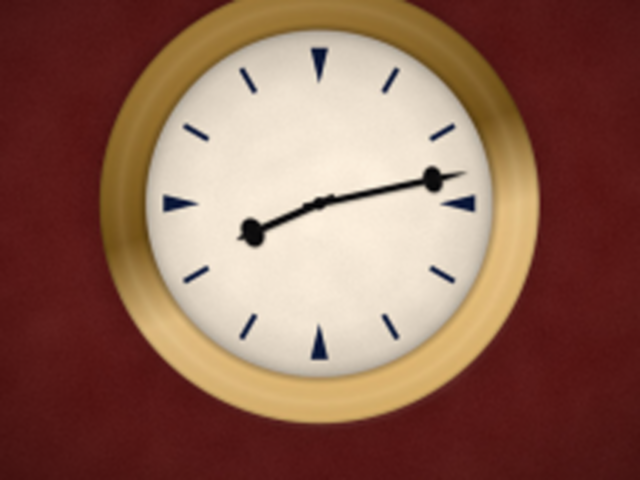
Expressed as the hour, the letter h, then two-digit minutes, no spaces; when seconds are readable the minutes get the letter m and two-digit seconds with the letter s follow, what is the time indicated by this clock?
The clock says 8h13
